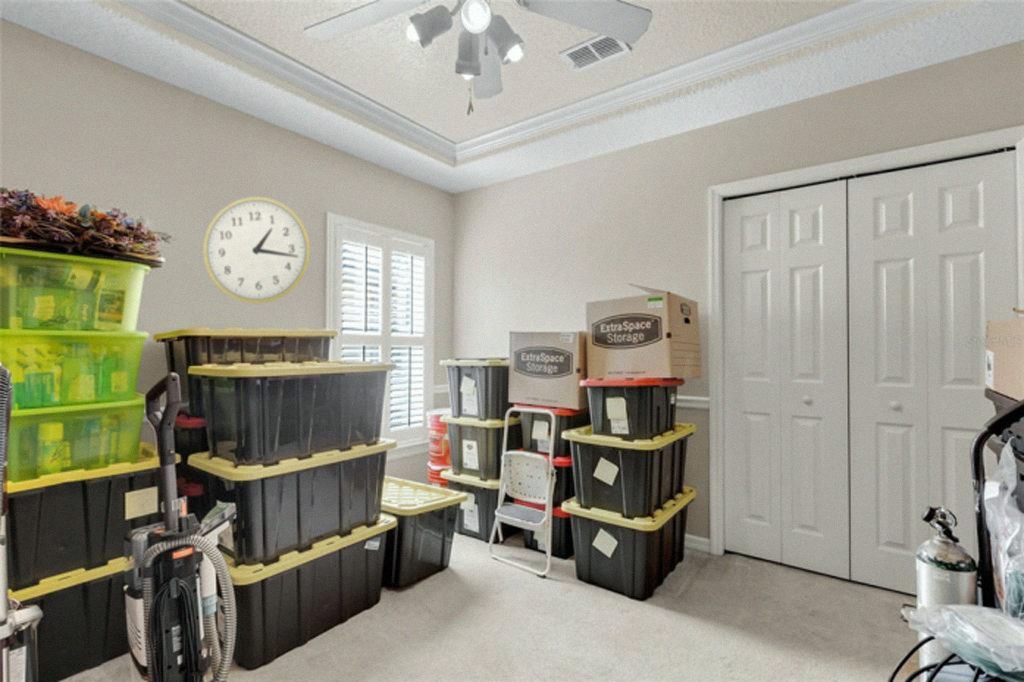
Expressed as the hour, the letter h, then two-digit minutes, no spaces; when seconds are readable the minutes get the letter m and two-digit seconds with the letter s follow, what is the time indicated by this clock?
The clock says 1h17
